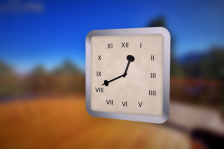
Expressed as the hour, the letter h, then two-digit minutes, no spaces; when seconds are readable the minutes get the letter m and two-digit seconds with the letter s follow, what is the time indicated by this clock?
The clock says 12h41
